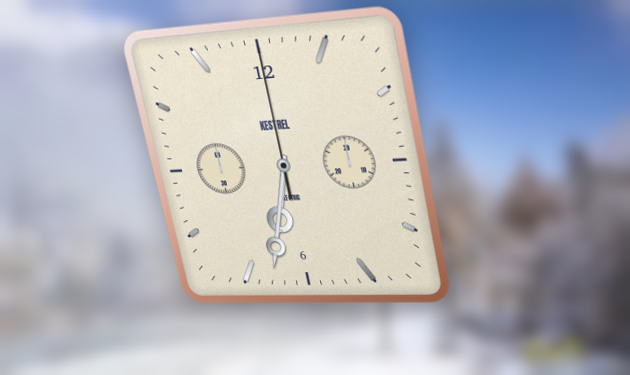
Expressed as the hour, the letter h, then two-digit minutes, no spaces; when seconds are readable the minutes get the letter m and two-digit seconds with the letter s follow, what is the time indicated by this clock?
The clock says 6h33
